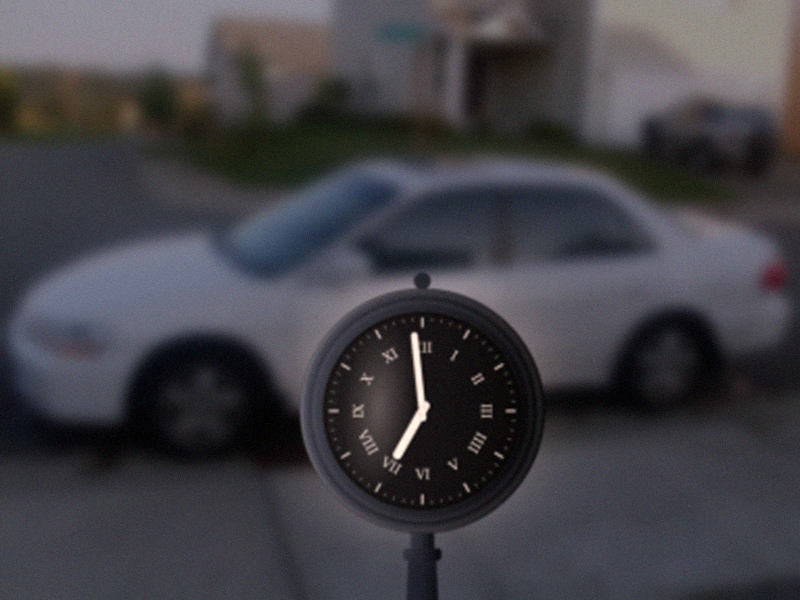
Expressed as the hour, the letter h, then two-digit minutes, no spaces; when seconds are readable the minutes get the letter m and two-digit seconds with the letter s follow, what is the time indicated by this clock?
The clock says 6h59
